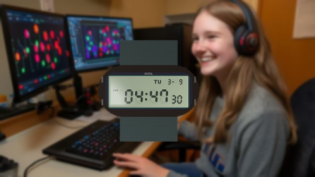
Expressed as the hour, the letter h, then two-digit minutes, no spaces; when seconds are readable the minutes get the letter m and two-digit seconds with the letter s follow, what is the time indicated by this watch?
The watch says 4h47m30s
